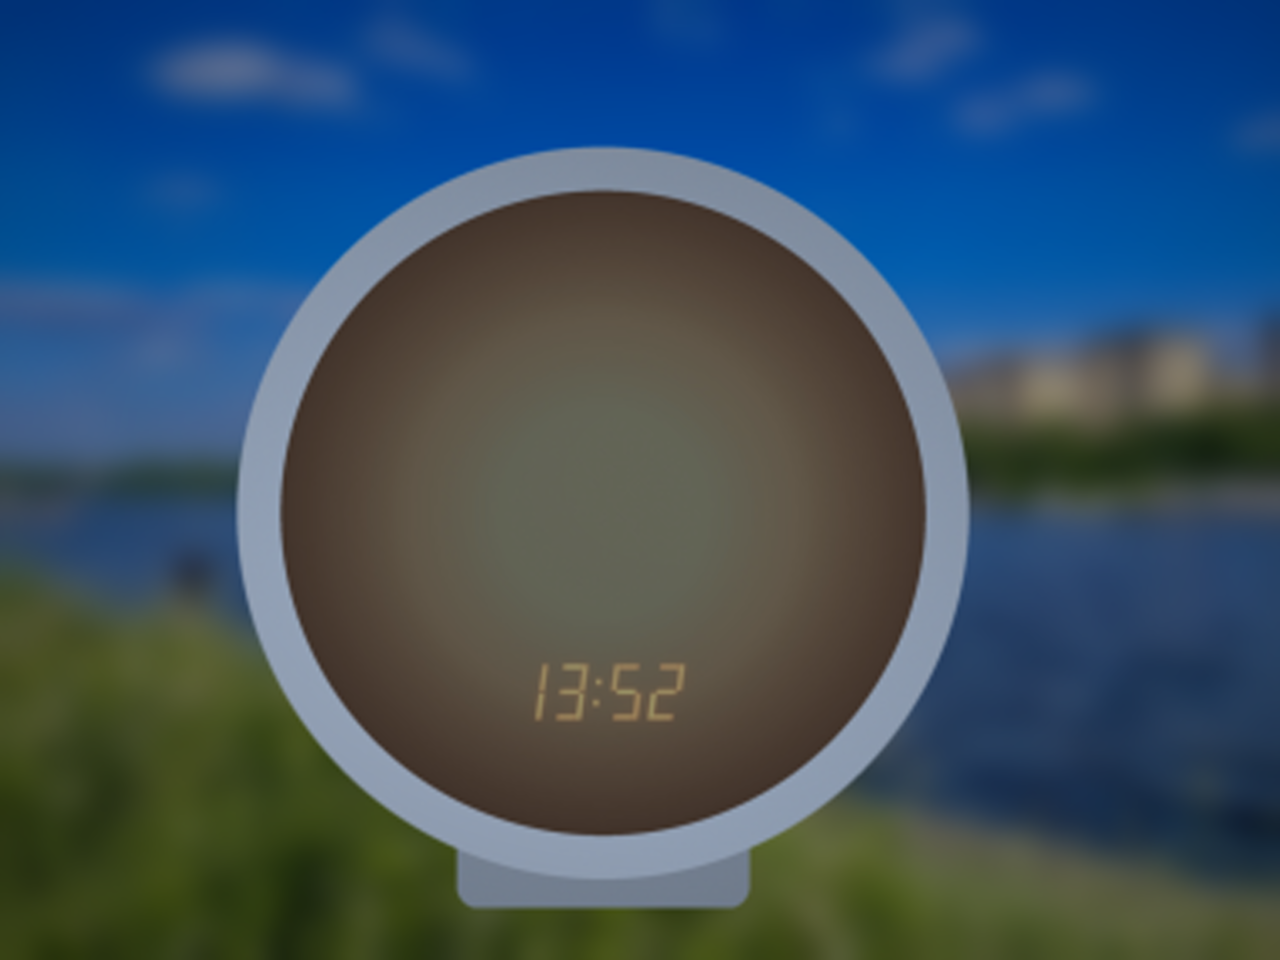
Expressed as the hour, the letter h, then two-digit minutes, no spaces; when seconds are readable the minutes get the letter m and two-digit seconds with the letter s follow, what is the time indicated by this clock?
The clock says 13h52
